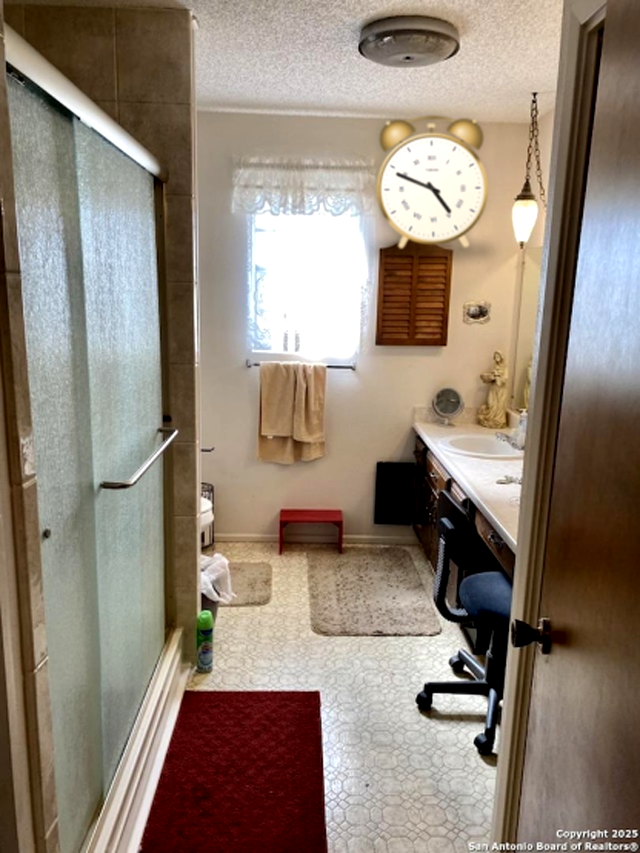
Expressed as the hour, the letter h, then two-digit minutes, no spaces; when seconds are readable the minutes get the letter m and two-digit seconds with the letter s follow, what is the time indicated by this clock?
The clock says 4h49
